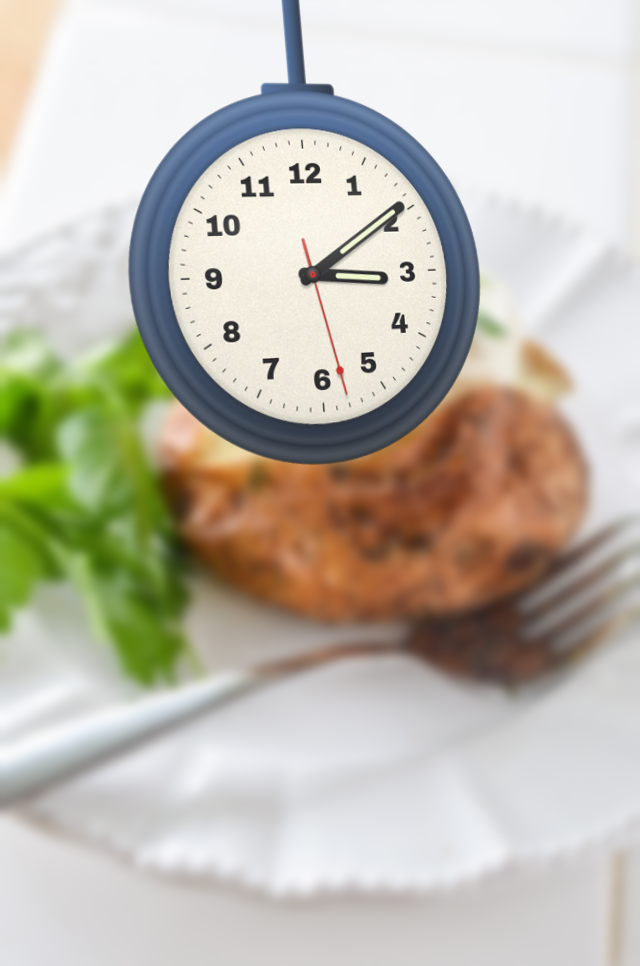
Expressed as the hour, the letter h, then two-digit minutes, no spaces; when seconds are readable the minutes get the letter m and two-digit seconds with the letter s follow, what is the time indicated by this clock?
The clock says 3h09m28s
